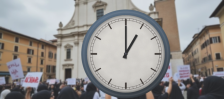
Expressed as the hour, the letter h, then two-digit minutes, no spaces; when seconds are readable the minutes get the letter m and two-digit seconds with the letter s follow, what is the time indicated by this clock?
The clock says 1h00
